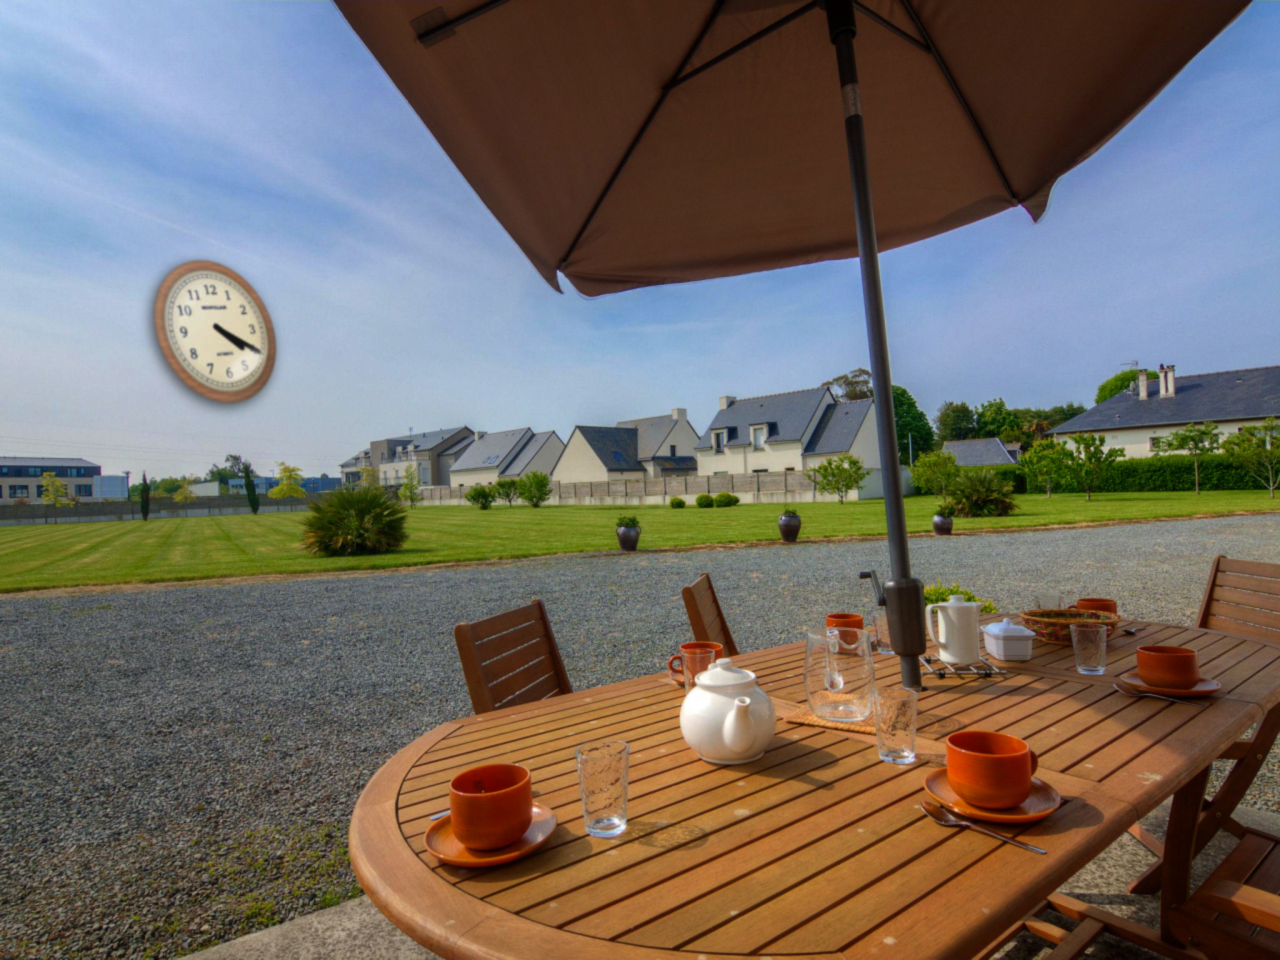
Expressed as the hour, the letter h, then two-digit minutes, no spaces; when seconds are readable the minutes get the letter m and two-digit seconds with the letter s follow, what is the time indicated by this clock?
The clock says 4h20
